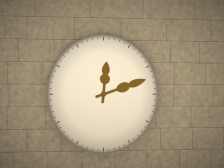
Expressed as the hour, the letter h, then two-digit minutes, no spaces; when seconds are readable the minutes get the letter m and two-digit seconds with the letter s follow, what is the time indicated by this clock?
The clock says 12h12
